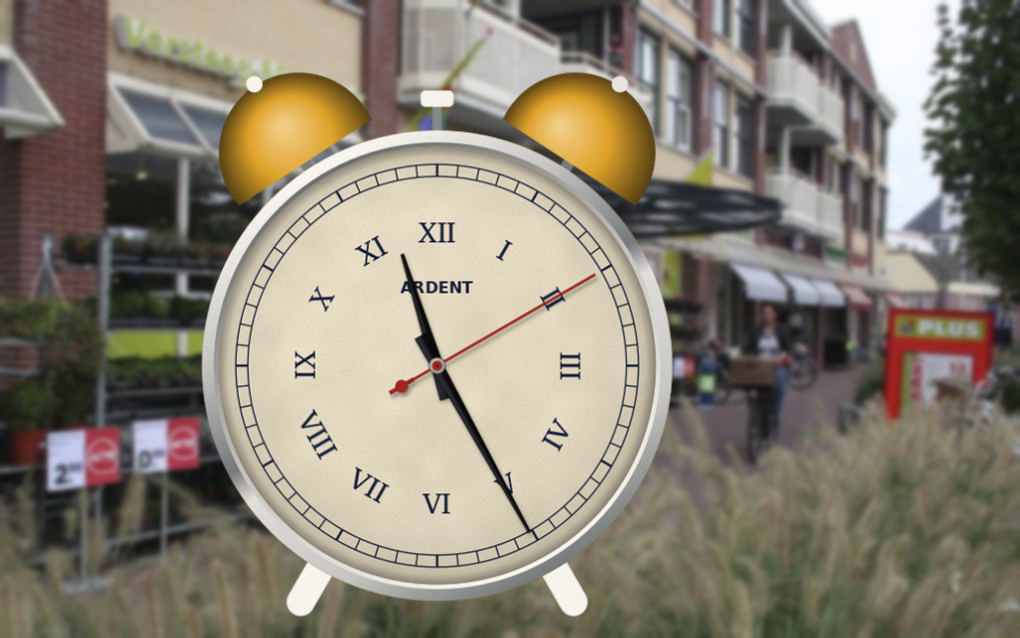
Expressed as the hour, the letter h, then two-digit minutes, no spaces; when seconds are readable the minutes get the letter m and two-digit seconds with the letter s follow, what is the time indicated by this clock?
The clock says 11h25m10s
